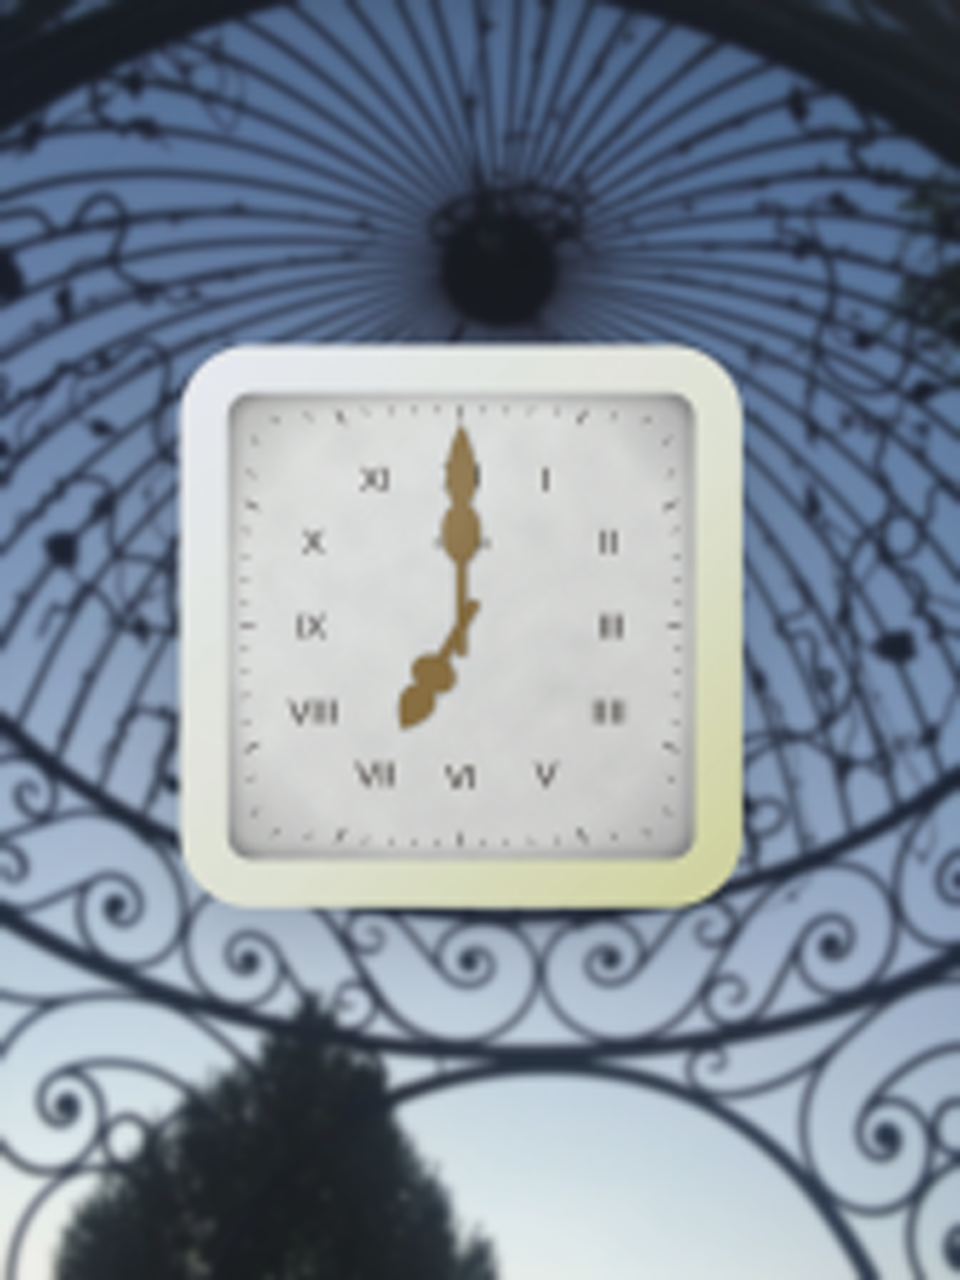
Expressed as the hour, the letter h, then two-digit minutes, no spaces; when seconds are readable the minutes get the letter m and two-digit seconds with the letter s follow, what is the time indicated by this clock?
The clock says 7h00
